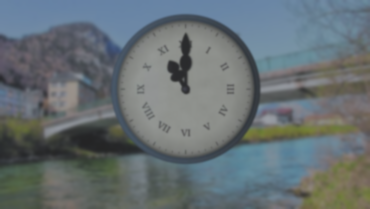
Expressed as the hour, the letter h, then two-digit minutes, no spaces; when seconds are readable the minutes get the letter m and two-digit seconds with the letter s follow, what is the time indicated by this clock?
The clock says 11h00
